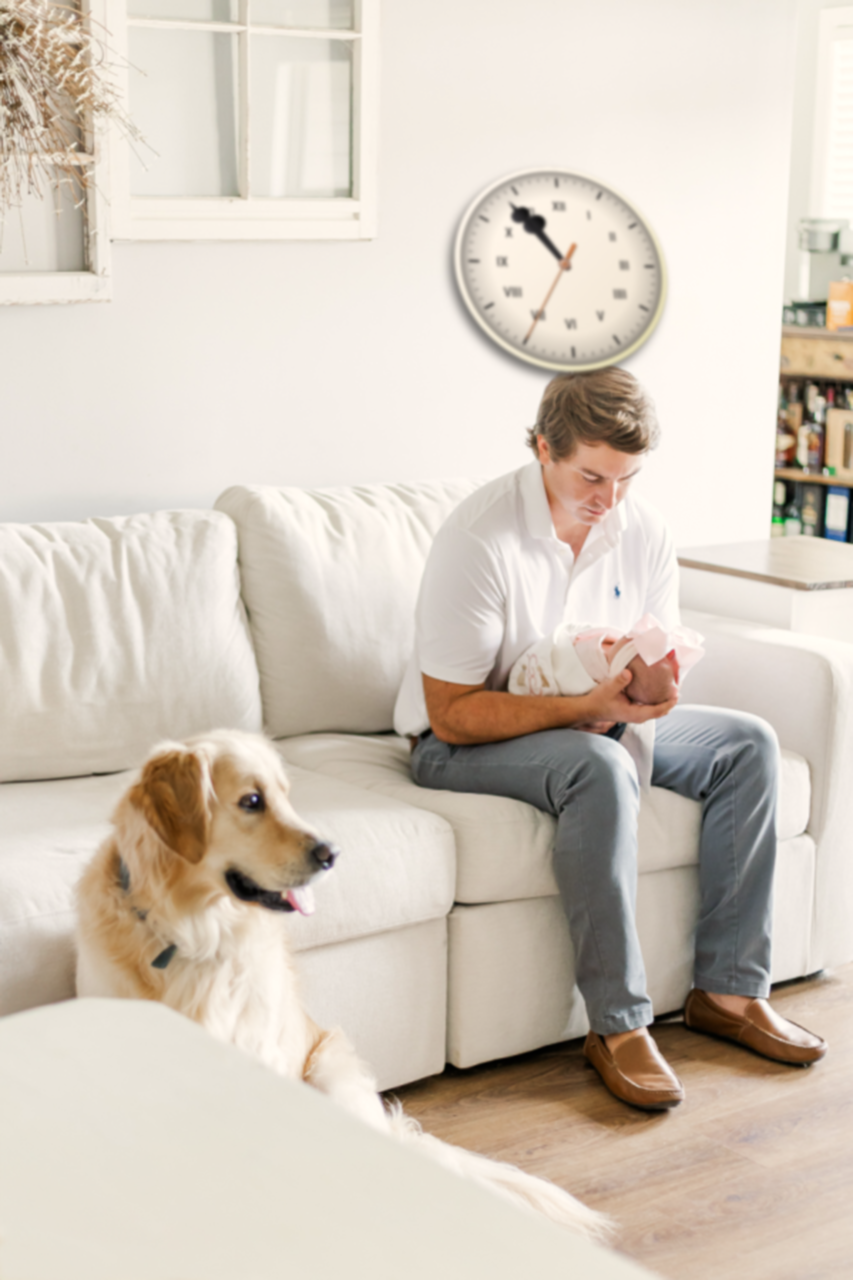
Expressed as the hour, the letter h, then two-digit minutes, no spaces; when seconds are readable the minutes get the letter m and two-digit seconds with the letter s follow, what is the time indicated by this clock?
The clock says 10h53m35s
